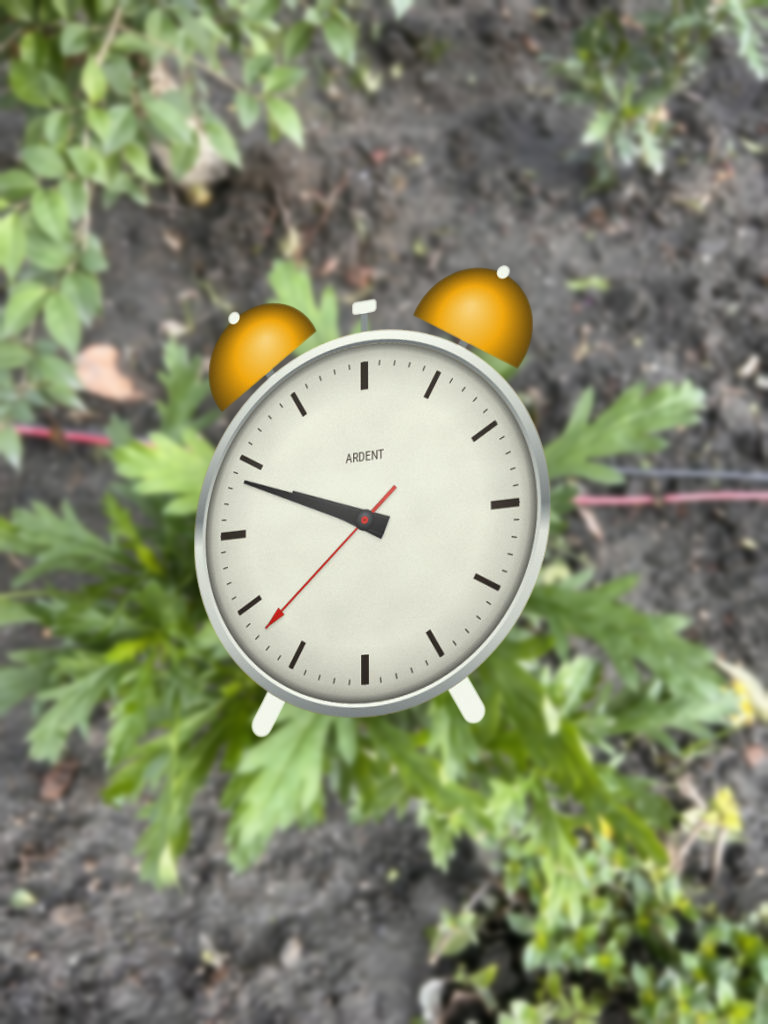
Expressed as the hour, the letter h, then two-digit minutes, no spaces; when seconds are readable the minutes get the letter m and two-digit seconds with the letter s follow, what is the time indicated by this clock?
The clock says 9h48m38s
